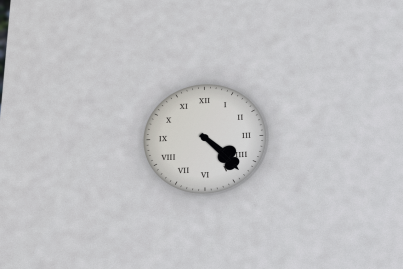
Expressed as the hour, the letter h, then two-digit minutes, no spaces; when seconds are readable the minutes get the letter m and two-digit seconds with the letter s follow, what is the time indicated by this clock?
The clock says 4h23
